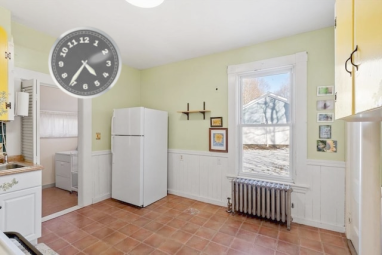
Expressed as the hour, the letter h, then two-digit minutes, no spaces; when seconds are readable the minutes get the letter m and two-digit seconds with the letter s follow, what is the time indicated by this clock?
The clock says 4h36
